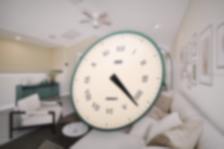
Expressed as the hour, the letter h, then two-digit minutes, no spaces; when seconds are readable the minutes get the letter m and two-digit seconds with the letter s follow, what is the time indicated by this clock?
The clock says 4h22
